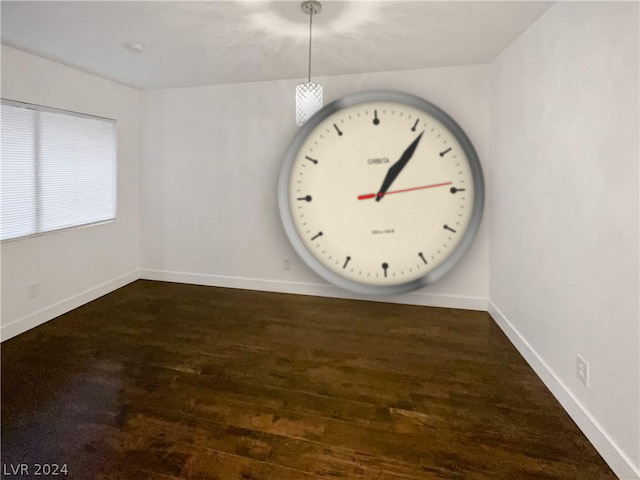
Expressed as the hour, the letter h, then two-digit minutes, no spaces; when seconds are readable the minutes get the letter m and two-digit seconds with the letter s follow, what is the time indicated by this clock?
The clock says 1h06m14s
